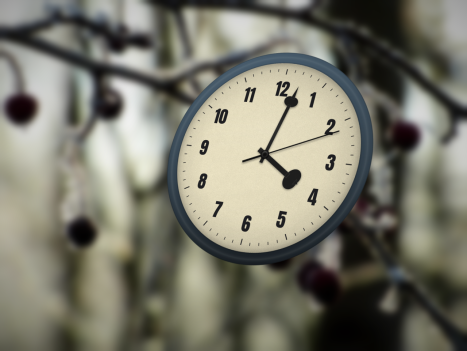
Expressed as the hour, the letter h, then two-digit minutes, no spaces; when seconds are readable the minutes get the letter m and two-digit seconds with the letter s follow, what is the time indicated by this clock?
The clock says 4h02m11s
